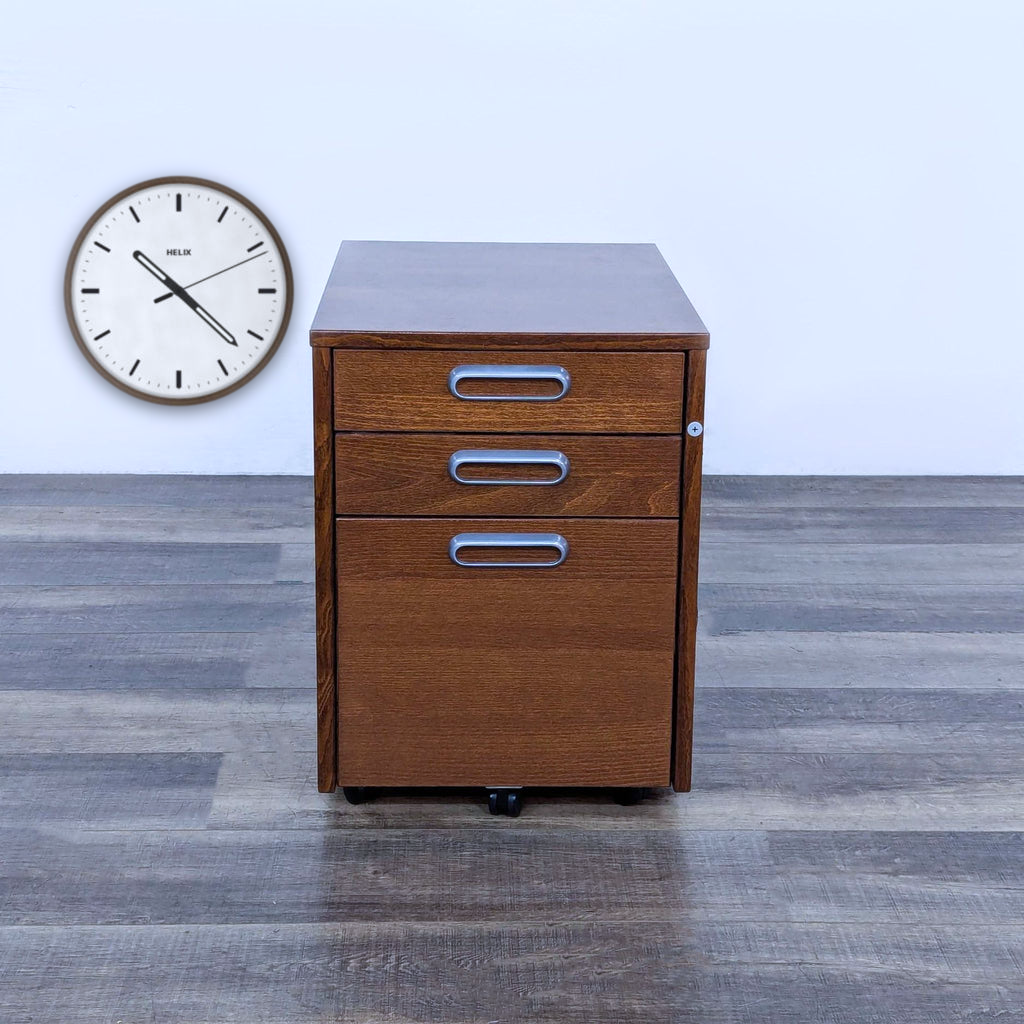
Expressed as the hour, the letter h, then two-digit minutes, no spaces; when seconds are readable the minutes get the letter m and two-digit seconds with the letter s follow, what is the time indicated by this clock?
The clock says 10h22m11s
